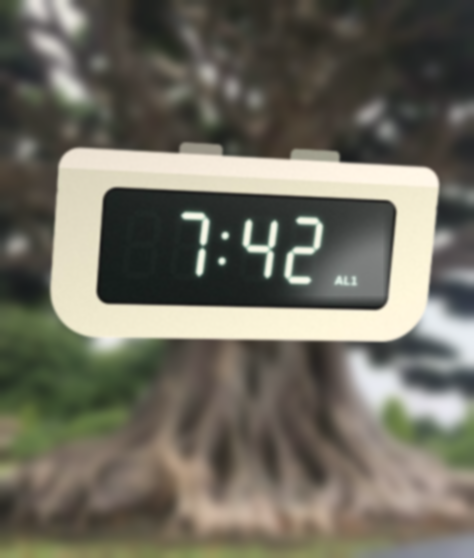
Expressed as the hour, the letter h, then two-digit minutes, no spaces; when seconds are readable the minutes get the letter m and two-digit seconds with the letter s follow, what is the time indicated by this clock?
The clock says 7h42
